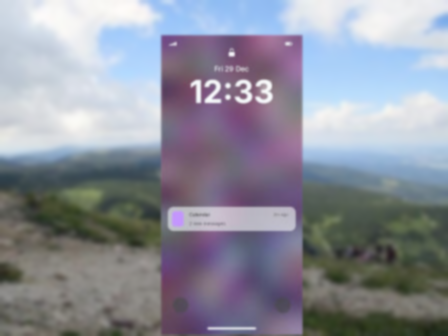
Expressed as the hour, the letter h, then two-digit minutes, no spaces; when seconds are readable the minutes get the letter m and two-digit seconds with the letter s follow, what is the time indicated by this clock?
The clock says 12h33
